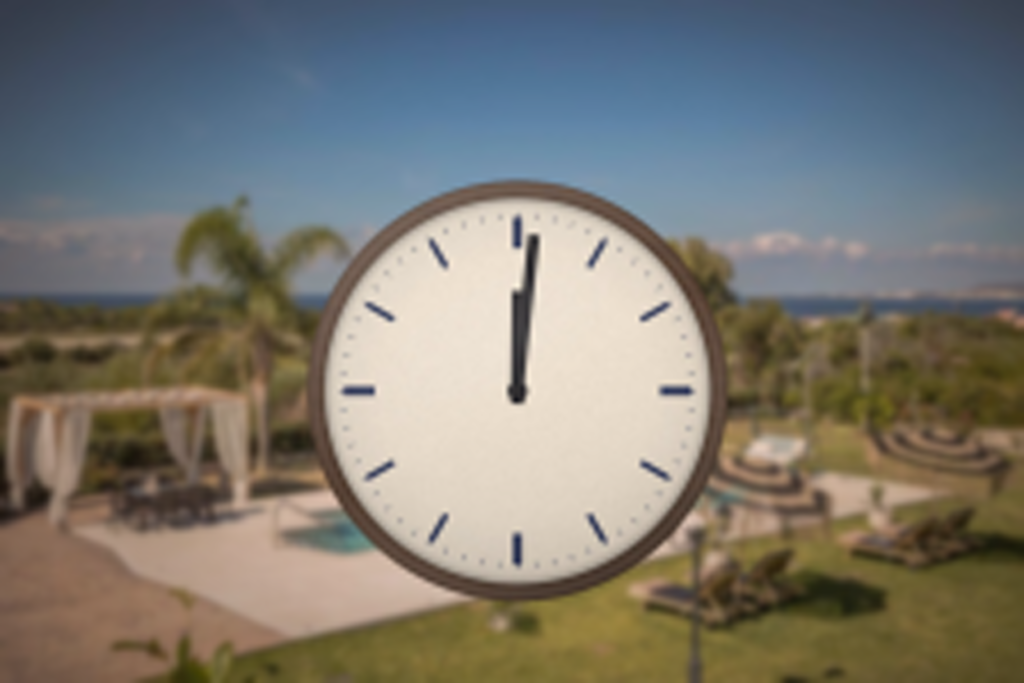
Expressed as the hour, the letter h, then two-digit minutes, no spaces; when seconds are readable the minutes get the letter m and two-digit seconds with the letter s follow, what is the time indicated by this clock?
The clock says 12h01
